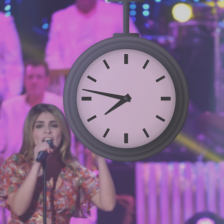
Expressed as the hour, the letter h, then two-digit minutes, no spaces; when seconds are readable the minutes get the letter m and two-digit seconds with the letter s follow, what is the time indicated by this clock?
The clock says 7h47
